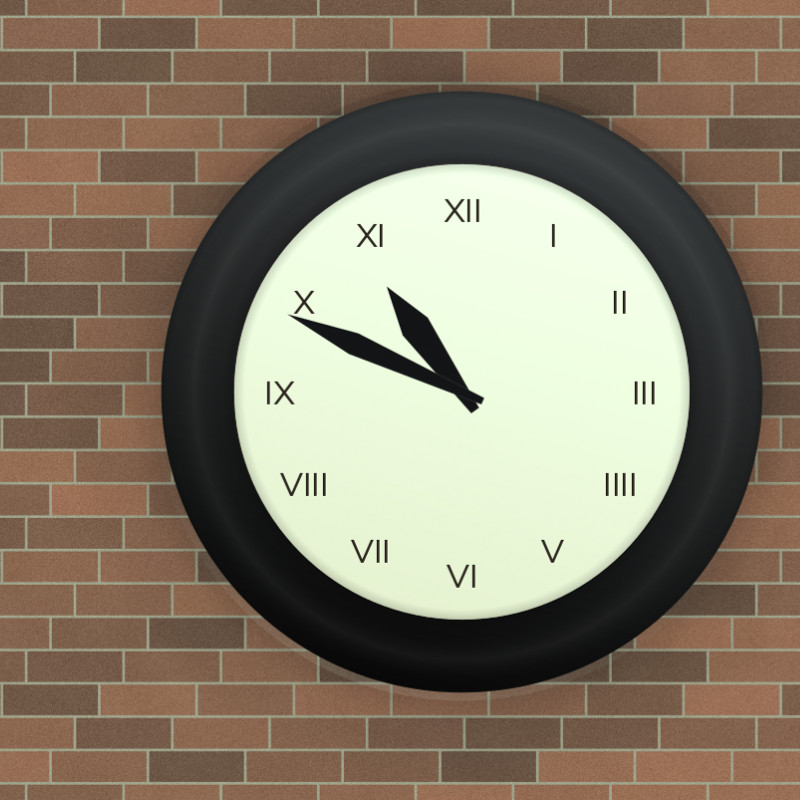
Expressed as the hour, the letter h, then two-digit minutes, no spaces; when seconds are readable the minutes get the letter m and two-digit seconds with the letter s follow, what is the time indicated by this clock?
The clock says 10h49
